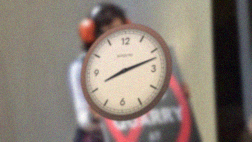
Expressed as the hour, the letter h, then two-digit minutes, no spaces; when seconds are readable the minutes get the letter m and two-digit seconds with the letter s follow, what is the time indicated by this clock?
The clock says 8h12
